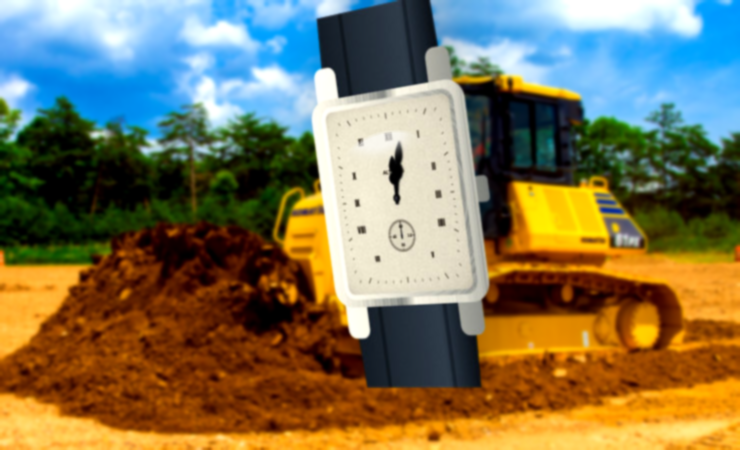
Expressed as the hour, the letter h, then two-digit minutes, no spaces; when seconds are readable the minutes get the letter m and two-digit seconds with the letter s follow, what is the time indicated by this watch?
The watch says 12h02
